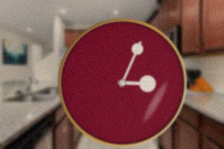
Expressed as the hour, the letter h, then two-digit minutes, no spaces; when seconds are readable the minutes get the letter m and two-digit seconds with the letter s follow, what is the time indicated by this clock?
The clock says 3h04
